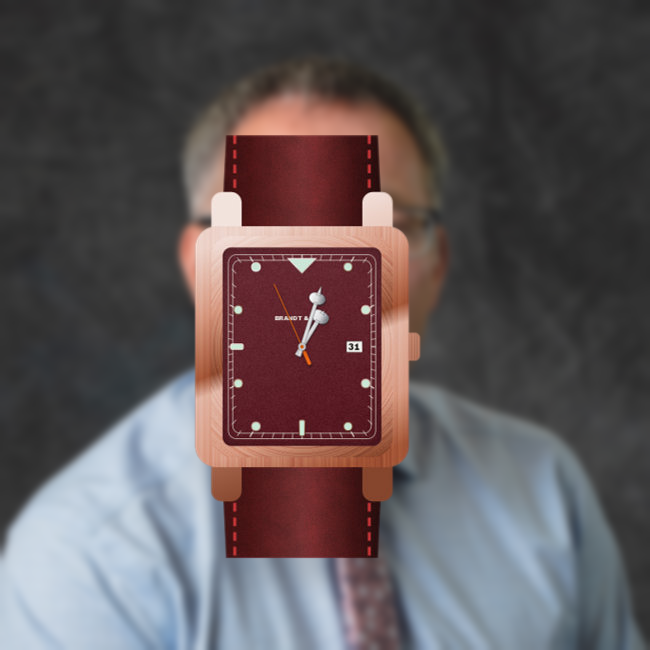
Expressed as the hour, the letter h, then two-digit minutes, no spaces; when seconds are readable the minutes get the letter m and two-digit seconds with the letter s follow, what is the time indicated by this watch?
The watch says 1h02m56s
